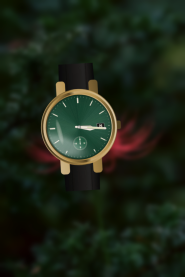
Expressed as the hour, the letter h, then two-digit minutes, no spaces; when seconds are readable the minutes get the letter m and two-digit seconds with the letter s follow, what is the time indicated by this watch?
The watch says 3h16
